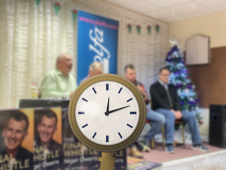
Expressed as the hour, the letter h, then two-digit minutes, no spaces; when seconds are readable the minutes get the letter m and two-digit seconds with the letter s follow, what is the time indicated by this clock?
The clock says 12h12
